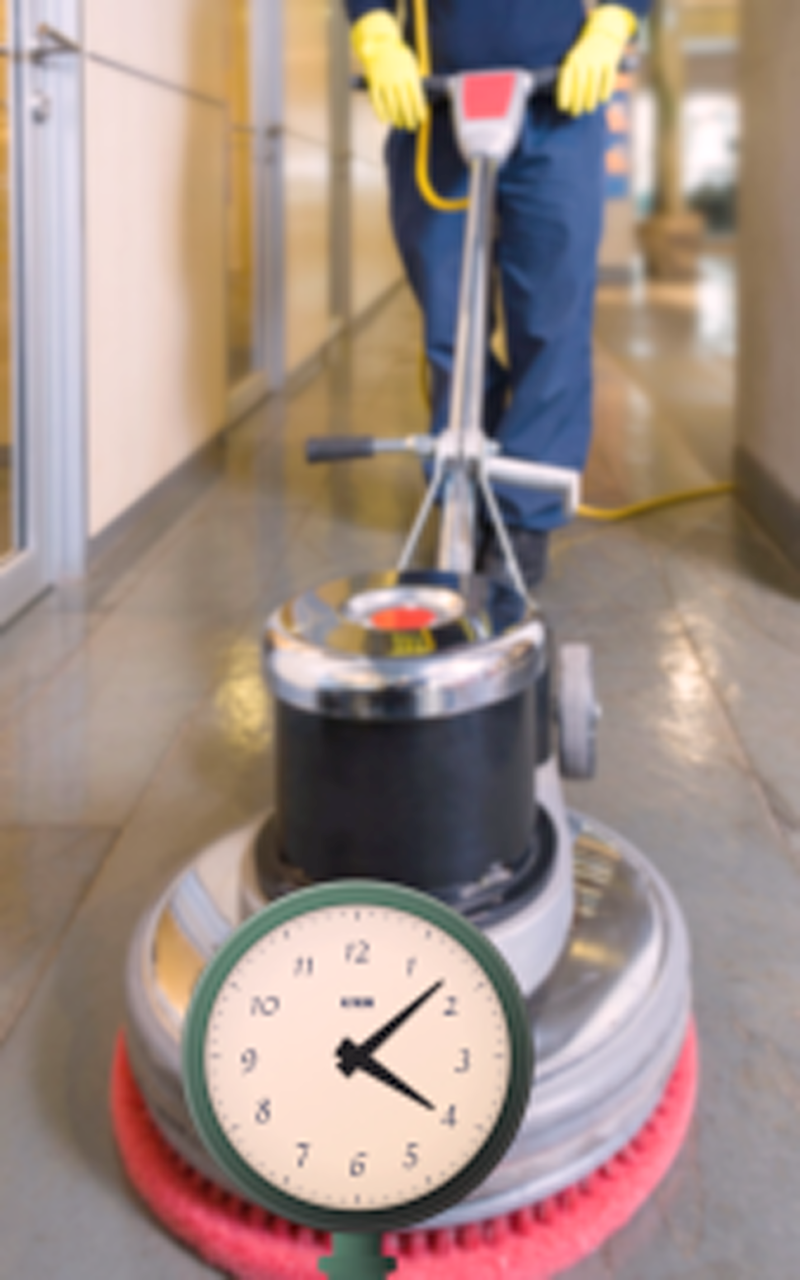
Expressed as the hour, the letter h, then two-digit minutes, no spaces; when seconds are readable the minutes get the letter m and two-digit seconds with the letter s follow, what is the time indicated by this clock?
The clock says 4h08
